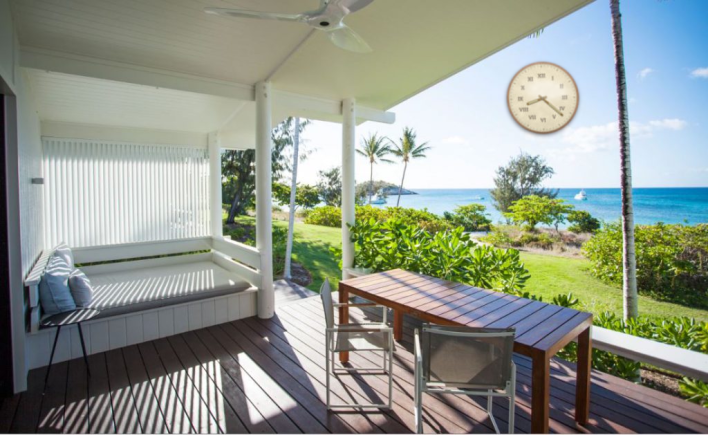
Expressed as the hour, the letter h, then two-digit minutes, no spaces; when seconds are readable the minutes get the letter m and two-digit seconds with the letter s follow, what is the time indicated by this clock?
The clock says 8h22
